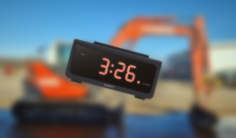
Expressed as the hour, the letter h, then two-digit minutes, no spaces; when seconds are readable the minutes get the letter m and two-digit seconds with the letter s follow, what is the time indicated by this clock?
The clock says 3h26
